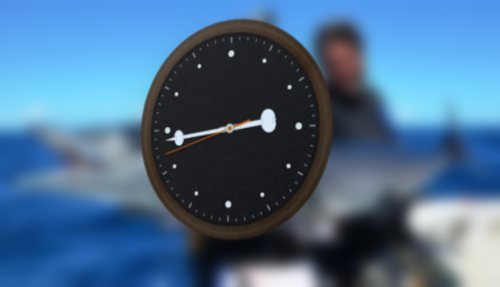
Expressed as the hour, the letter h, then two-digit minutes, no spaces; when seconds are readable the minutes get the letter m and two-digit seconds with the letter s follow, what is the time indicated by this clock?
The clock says 2h43m42s
